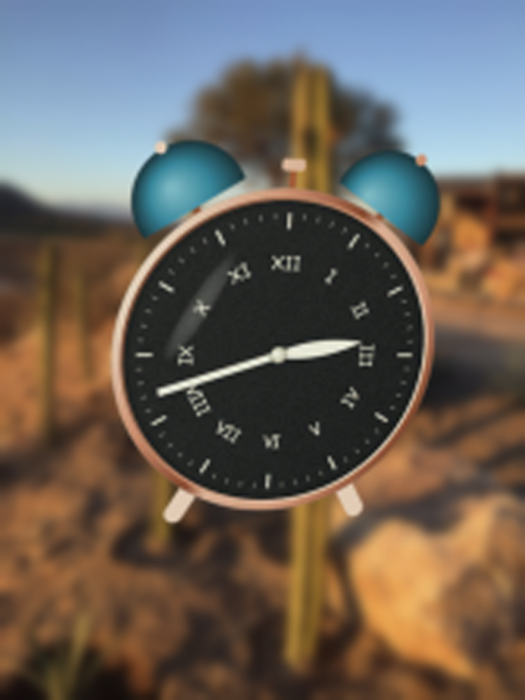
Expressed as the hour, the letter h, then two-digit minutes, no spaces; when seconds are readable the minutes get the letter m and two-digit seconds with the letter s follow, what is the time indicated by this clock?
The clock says 2h42
